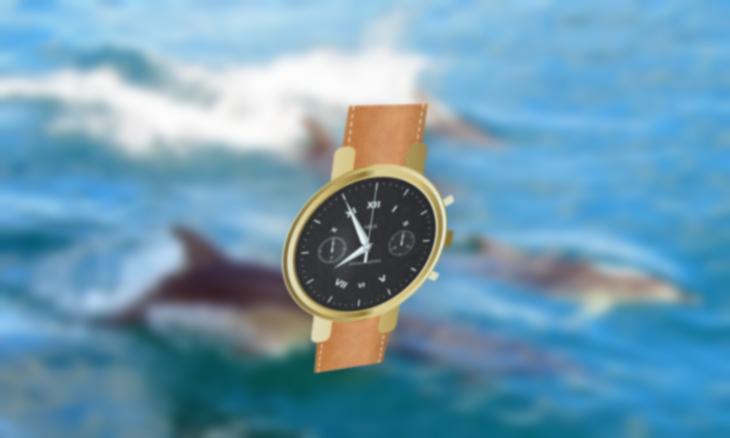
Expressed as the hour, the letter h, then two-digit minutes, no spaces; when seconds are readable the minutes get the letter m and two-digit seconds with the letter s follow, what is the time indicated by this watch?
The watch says 7h55
